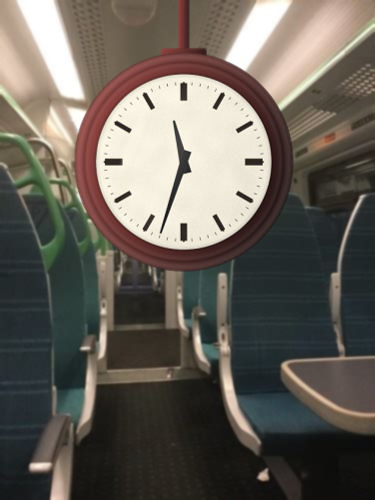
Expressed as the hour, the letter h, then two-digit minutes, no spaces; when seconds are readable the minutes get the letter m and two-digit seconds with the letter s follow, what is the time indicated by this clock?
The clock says 11h33
